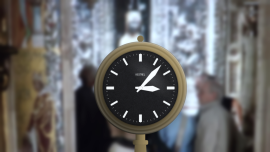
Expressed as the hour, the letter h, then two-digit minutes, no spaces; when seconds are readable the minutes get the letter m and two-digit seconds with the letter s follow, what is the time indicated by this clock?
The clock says 3h07
